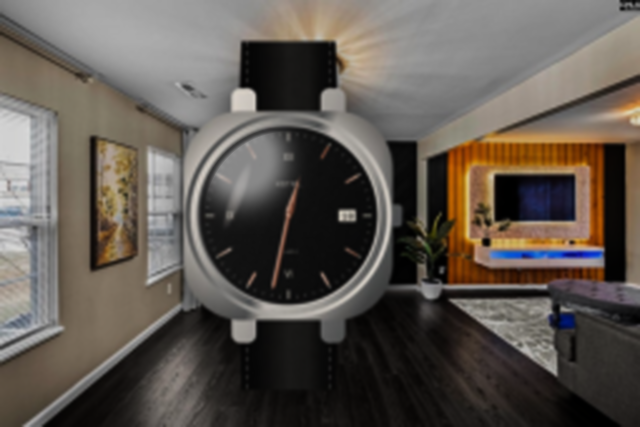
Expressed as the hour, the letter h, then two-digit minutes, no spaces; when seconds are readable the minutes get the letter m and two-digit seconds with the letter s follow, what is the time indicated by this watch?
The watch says 12h32
